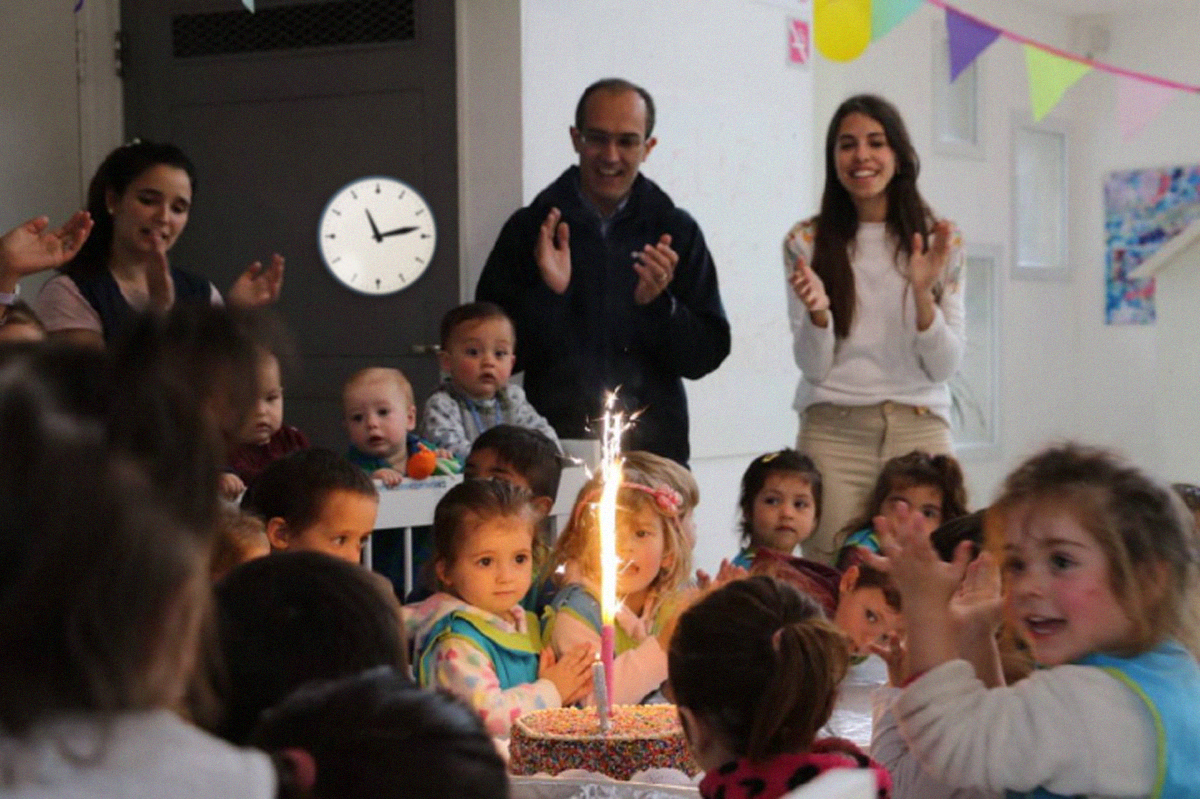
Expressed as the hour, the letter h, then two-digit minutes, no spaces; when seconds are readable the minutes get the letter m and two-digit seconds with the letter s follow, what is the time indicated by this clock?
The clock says 11h13
